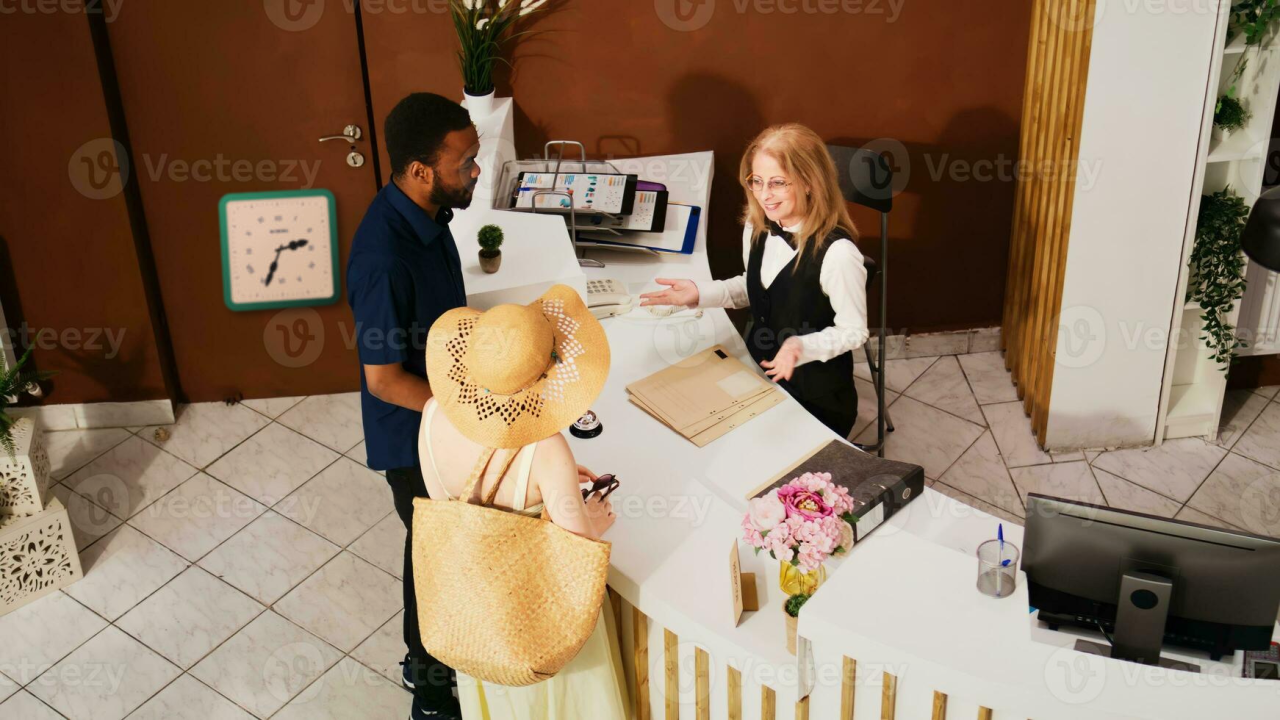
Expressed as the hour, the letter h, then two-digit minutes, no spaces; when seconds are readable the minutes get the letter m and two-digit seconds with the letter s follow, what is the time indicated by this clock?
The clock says 2h34
